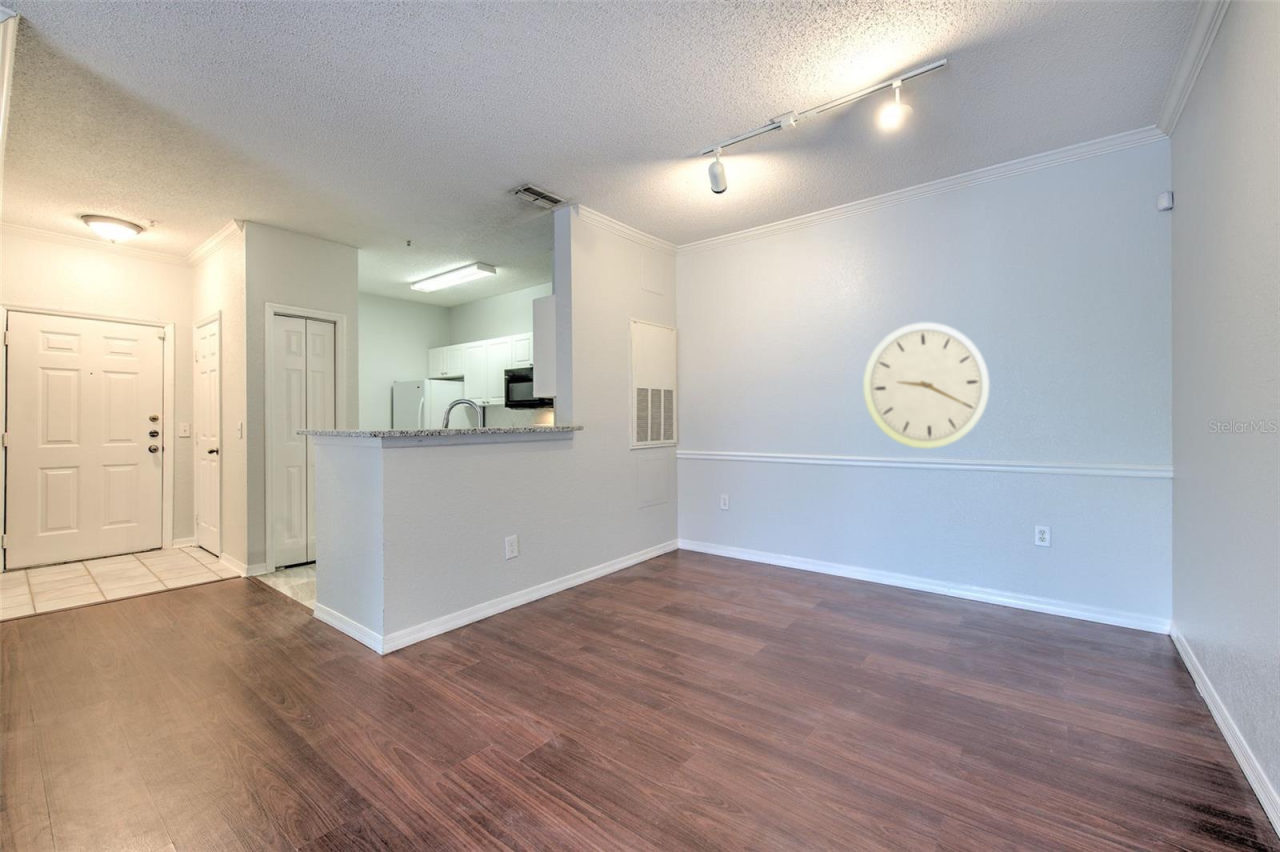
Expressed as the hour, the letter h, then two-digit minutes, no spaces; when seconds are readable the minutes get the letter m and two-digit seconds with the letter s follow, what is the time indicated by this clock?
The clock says 9h20
